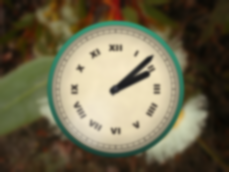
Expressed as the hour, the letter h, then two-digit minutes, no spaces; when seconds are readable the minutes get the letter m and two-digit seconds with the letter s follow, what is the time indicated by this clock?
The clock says 2h08
